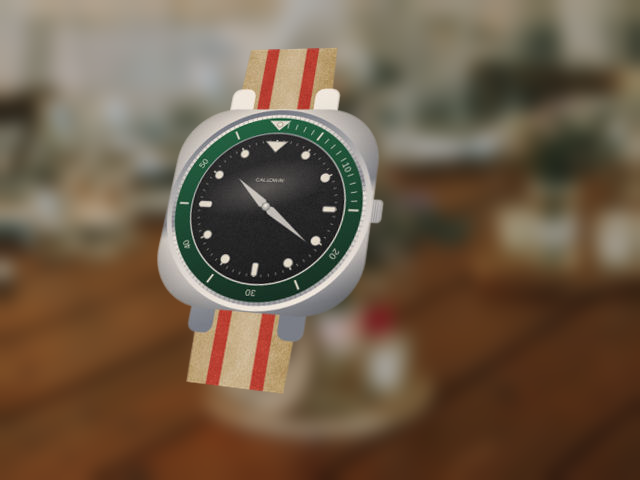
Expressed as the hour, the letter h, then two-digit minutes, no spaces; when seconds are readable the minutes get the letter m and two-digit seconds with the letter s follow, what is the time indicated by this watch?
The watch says 10h21
